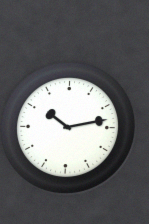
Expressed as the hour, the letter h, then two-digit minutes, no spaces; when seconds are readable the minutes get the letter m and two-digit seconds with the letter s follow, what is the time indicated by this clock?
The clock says 10h13
